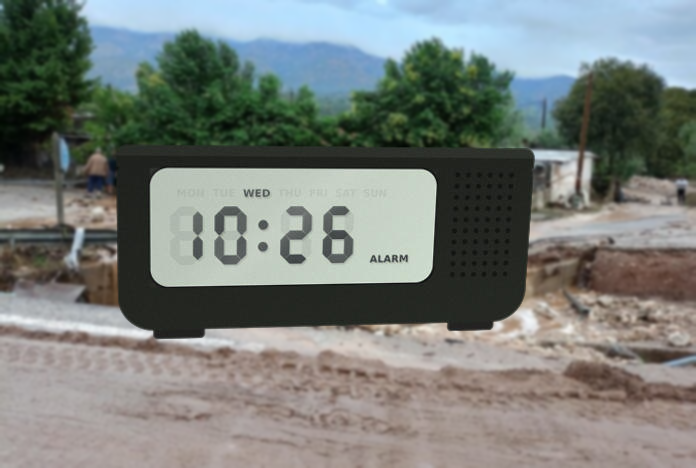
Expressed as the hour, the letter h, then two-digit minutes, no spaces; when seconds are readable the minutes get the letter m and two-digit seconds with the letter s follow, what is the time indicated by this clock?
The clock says 10h26
